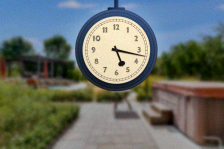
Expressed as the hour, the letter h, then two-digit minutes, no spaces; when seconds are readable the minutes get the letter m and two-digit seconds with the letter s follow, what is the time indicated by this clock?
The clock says 5h17
